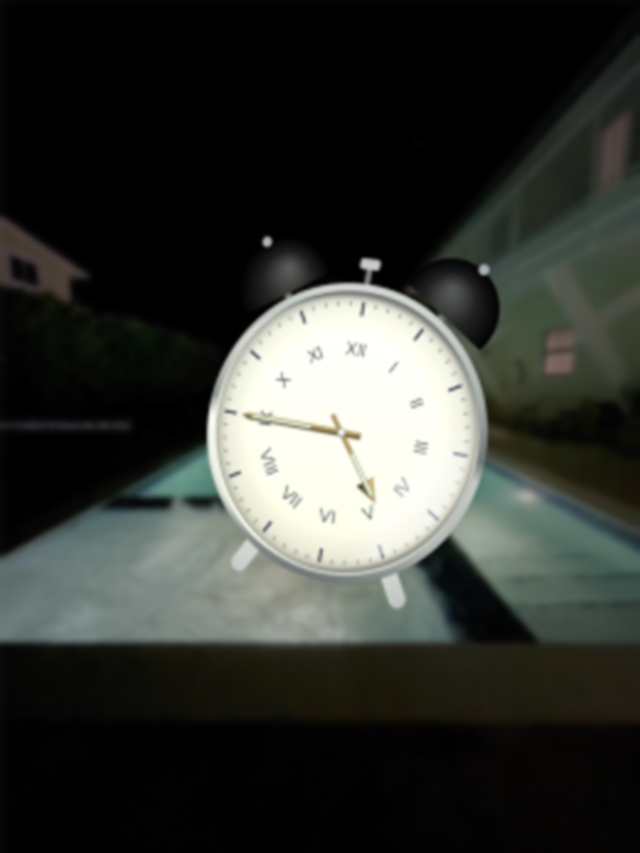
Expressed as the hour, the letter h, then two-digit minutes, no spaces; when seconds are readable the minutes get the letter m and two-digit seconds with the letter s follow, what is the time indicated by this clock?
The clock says 4h45
